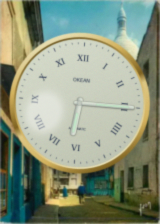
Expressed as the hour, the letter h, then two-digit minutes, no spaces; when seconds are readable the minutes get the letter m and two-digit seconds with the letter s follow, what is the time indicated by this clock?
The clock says 6h15
